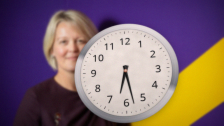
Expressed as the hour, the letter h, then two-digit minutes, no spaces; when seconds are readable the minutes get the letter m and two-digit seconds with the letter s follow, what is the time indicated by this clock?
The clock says 6h28
